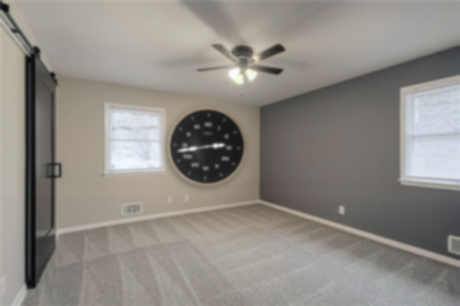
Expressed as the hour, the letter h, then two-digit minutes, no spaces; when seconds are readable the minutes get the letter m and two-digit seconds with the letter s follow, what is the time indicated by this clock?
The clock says 2h43
